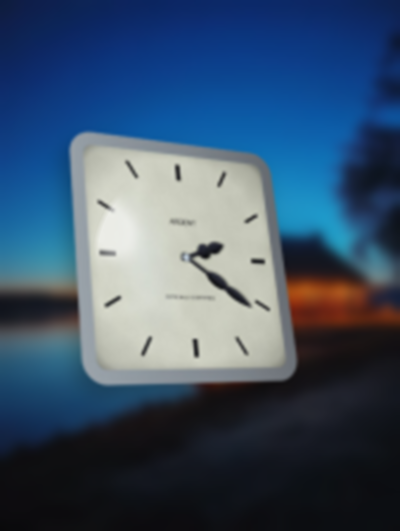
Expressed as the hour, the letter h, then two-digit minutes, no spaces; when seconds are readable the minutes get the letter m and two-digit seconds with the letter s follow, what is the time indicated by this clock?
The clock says 2h21
